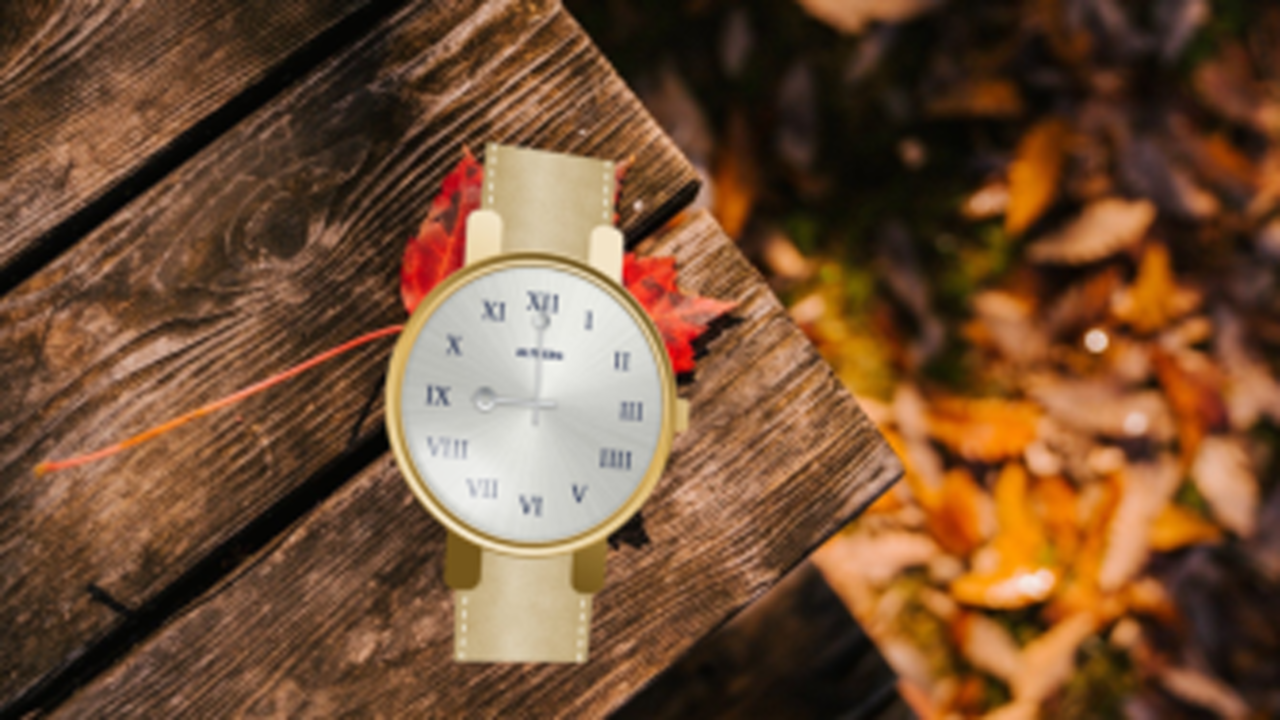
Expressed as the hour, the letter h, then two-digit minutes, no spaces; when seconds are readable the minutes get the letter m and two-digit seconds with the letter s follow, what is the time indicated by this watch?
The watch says 9h00
